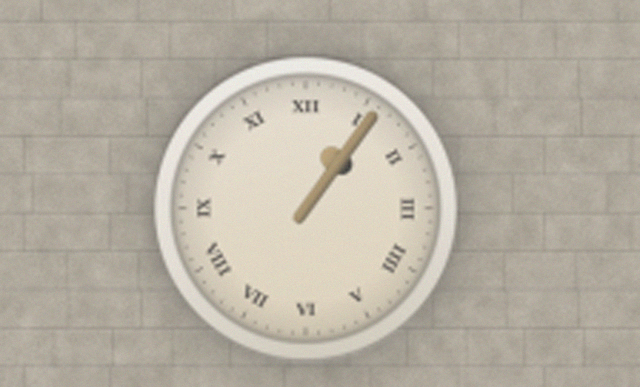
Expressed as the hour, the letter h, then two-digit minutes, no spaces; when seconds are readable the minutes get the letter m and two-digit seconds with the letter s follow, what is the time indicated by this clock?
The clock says 1h06
